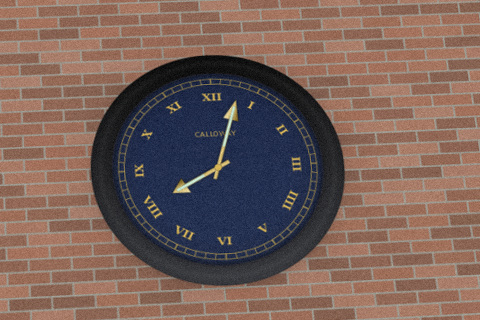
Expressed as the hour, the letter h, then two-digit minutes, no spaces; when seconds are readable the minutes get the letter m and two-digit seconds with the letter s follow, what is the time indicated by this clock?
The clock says 8h03
